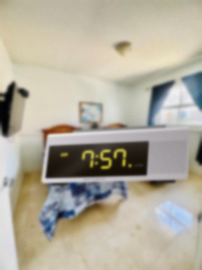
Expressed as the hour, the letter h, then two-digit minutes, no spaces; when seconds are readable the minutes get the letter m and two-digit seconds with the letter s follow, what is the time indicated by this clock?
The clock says 7h57
